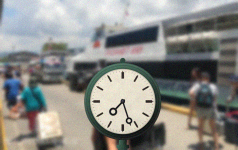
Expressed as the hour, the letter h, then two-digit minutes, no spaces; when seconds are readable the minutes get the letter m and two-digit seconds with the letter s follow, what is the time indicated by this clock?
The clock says 7h27
